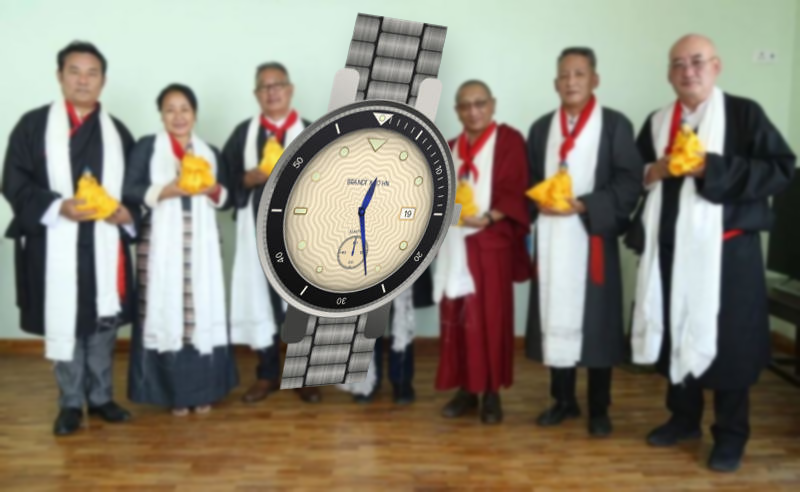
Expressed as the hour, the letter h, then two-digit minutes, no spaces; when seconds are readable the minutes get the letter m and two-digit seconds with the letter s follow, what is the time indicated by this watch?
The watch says 12h27
